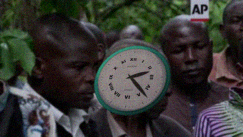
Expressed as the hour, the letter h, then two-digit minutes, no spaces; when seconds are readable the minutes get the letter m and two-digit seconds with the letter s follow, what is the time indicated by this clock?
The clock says 2h23
